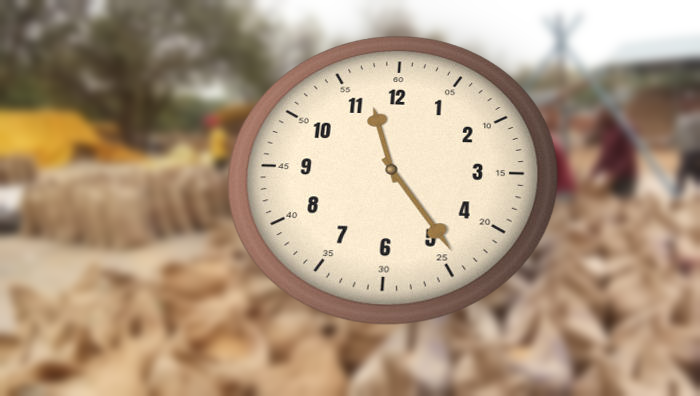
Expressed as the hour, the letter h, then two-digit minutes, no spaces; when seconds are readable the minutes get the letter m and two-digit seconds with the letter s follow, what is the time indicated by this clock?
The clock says 11h24
